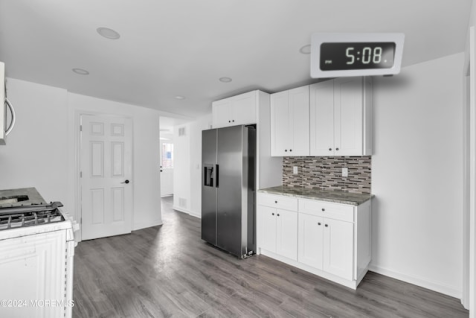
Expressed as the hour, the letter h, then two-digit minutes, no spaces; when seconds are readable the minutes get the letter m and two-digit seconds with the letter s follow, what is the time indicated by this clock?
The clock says 5h08
